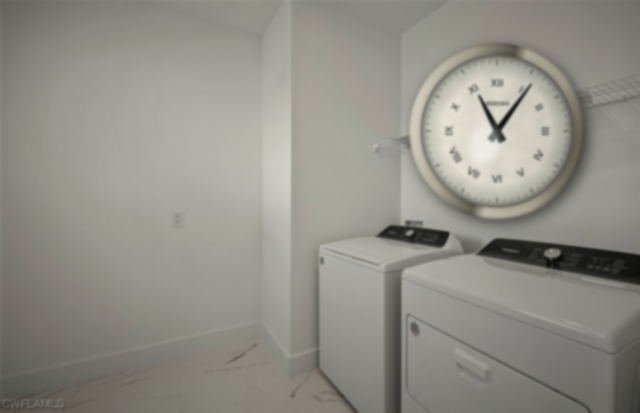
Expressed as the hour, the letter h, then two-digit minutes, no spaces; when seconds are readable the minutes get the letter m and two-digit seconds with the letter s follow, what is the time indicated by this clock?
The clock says 11h06
